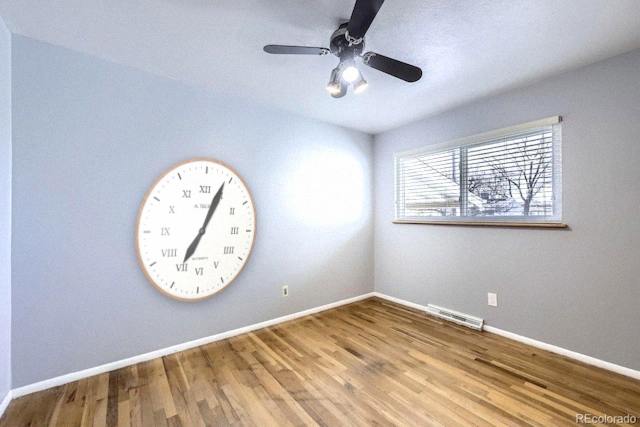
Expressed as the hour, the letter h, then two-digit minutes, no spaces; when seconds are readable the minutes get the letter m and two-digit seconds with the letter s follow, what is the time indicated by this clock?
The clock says 7h04
